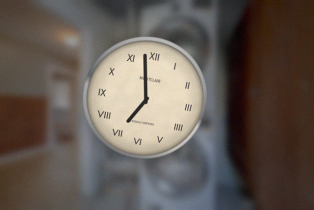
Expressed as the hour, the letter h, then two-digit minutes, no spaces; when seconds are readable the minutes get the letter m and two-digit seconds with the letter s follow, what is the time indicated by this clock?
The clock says 6h58
